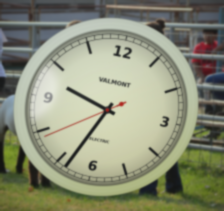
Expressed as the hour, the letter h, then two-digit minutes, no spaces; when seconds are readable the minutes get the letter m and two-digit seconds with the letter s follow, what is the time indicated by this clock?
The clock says 9h33m39s
